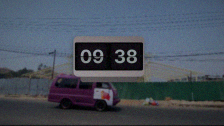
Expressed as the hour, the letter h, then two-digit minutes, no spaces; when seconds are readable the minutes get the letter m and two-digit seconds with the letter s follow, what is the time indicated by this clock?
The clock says 9h38
